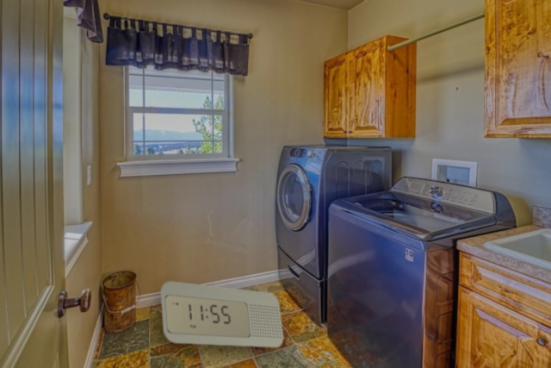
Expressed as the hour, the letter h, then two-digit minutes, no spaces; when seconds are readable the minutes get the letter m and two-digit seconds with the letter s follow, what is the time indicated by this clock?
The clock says 11h55
